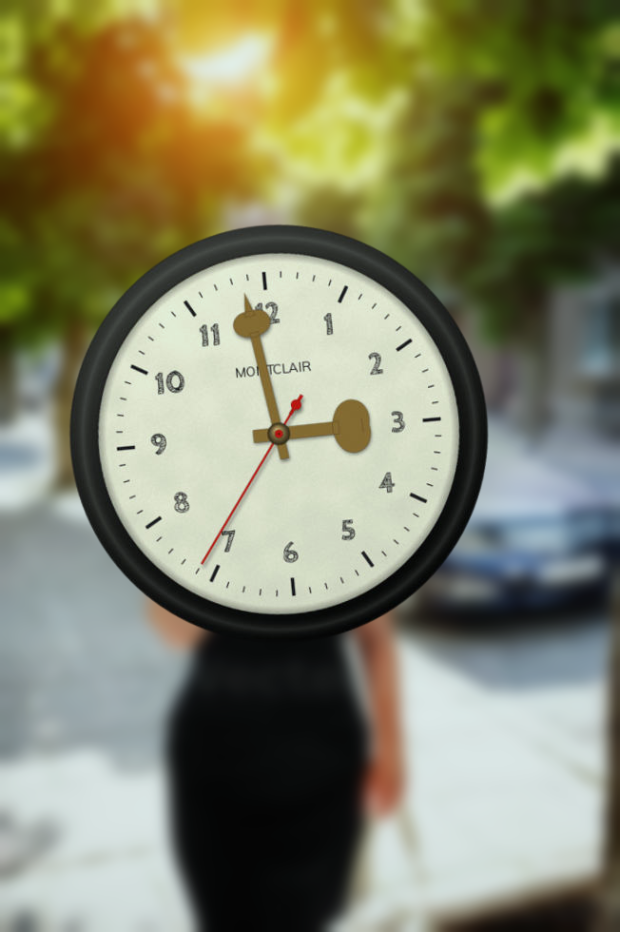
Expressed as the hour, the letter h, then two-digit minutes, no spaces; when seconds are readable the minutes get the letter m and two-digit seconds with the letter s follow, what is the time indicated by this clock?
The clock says 2h58m36s
